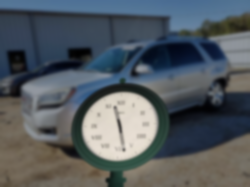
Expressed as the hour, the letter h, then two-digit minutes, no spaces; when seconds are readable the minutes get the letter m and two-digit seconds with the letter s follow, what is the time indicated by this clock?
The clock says 11h28
